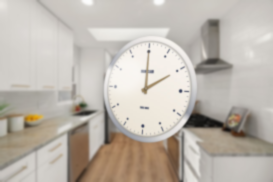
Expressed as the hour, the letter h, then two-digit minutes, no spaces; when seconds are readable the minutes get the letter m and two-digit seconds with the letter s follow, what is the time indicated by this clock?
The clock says 2h00
